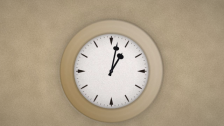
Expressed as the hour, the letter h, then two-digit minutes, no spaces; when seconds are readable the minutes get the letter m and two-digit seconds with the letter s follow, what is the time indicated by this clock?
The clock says 1h02
